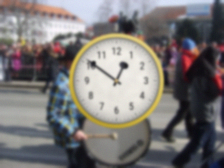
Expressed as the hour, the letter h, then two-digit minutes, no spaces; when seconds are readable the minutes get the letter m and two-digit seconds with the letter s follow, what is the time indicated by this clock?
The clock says 12h51
